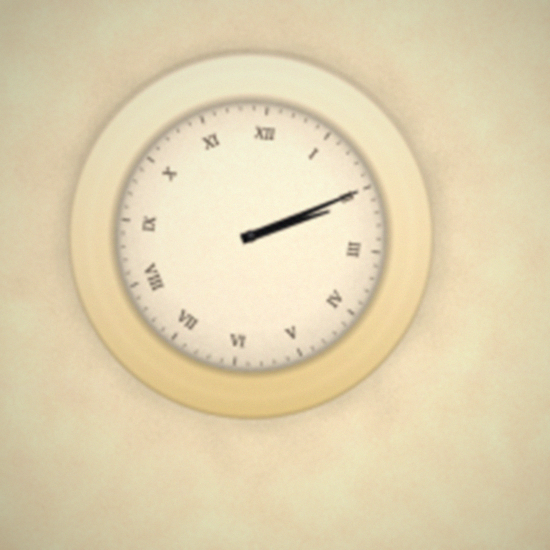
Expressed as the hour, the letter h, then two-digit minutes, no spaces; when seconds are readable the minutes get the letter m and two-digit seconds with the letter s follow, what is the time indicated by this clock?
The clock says 2h10
